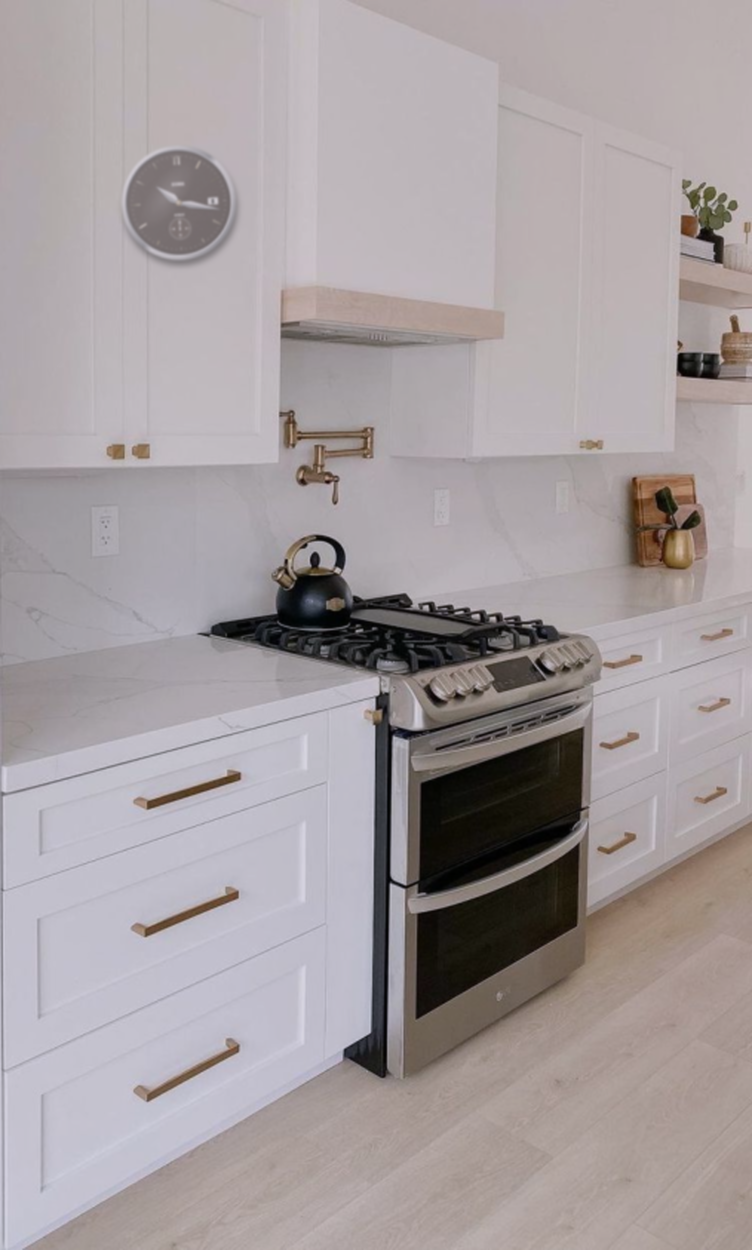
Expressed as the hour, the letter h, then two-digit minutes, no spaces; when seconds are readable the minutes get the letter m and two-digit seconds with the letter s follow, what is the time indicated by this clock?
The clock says 10h17
